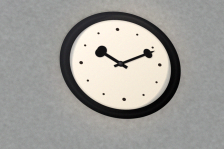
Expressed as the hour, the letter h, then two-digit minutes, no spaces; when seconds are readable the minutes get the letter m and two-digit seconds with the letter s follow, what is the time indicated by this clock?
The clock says 10h11
